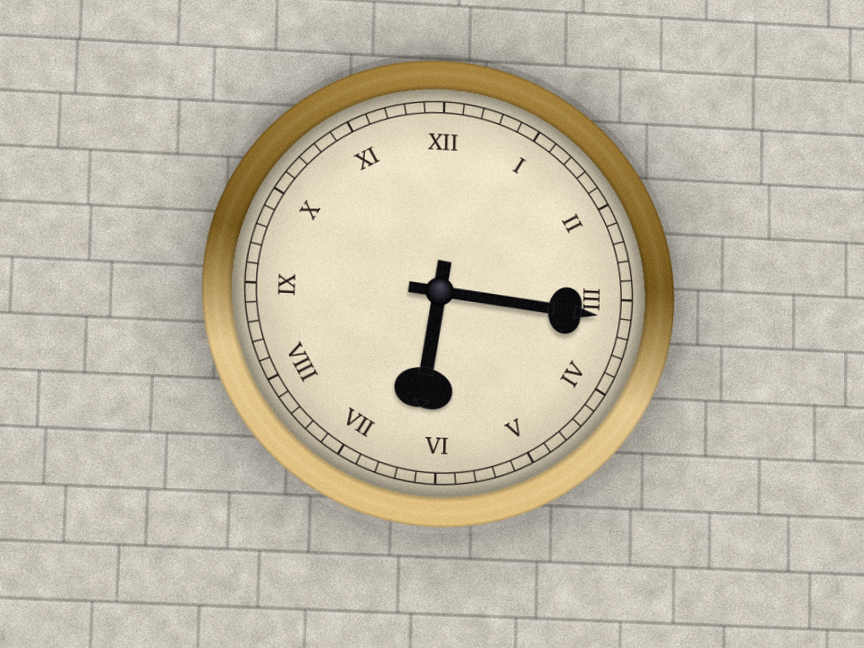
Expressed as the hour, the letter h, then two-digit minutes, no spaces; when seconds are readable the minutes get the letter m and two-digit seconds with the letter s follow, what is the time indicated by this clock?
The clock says 6h16
